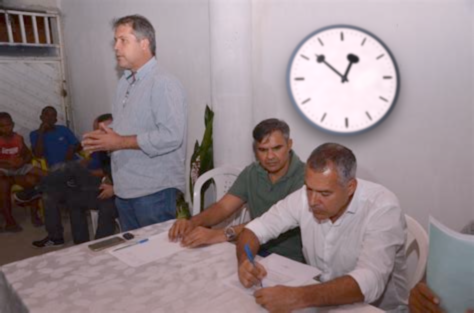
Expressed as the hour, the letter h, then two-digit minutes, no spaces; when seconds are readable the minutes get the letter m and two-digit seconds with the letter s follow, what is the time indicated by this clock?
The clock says 12h52
